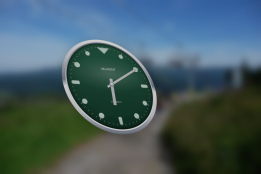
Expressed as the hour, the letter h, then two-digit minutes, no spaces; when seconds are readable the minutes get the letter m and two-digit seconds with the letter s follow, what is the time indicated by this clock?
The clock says 6h10
